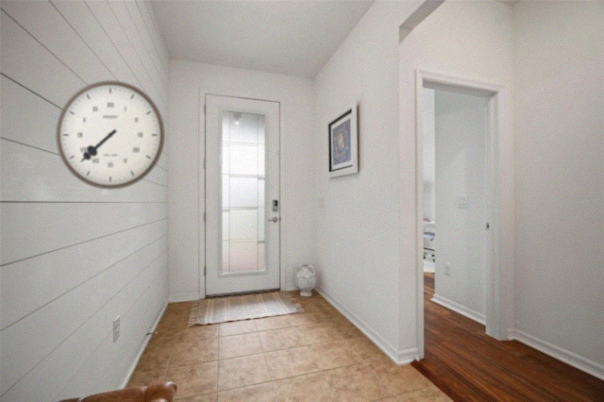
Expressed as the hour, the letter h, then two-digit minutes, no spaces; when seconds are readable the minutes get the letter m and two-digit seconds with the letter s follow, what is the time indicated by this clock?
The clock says 7h38
